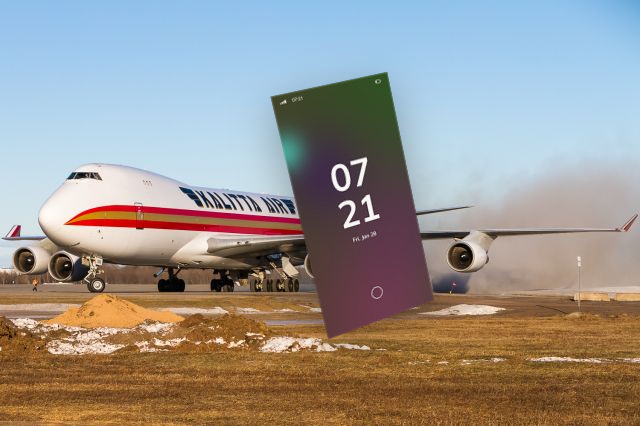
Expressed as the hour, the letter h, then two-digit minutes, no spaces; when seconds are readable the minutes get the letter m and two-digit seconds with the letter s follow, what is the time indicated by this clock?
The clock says 7h21
